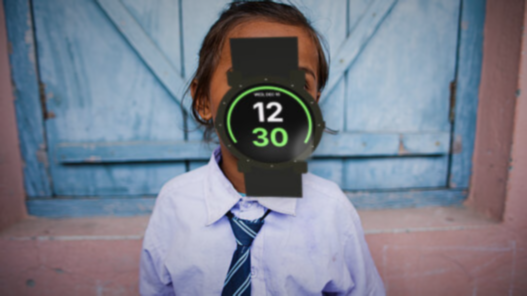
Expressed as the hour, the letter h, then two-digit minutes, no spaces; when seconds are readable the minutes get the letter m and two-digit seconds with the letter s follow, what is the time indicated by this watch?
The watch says 12h30
